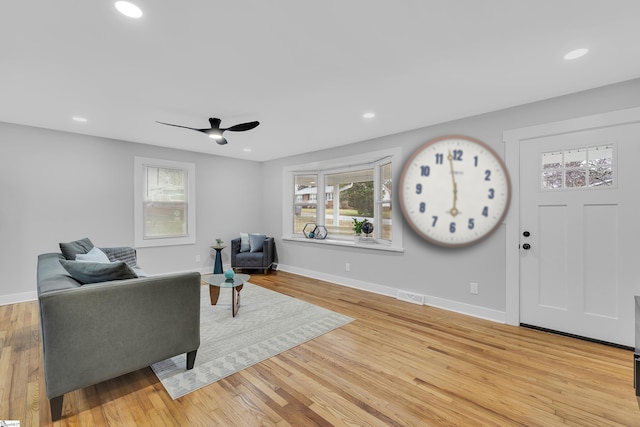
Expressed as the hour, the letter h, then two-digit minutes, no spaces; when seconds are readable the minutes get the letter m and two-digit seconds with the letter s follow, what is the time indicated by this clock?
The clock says 5h58
